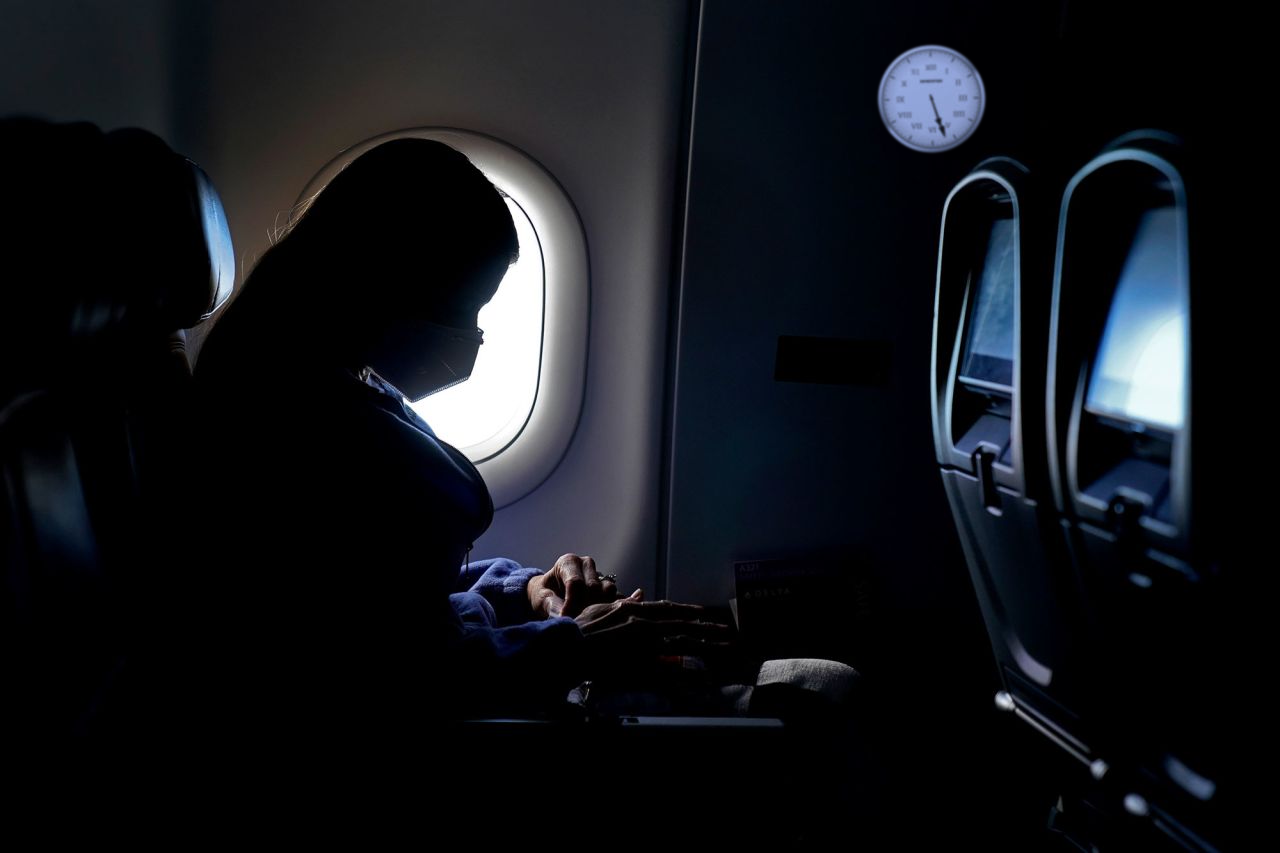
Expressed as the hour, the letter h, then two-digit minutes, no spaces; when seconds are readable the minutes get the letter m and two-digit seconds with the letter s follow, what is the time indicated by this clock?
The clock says 5h27
